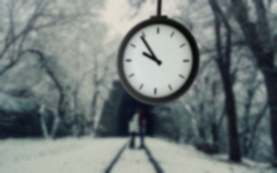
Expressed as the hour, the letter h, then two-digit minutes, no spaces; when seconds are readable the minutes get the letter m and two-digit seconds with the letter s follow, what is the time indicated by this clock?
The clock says 9h54
